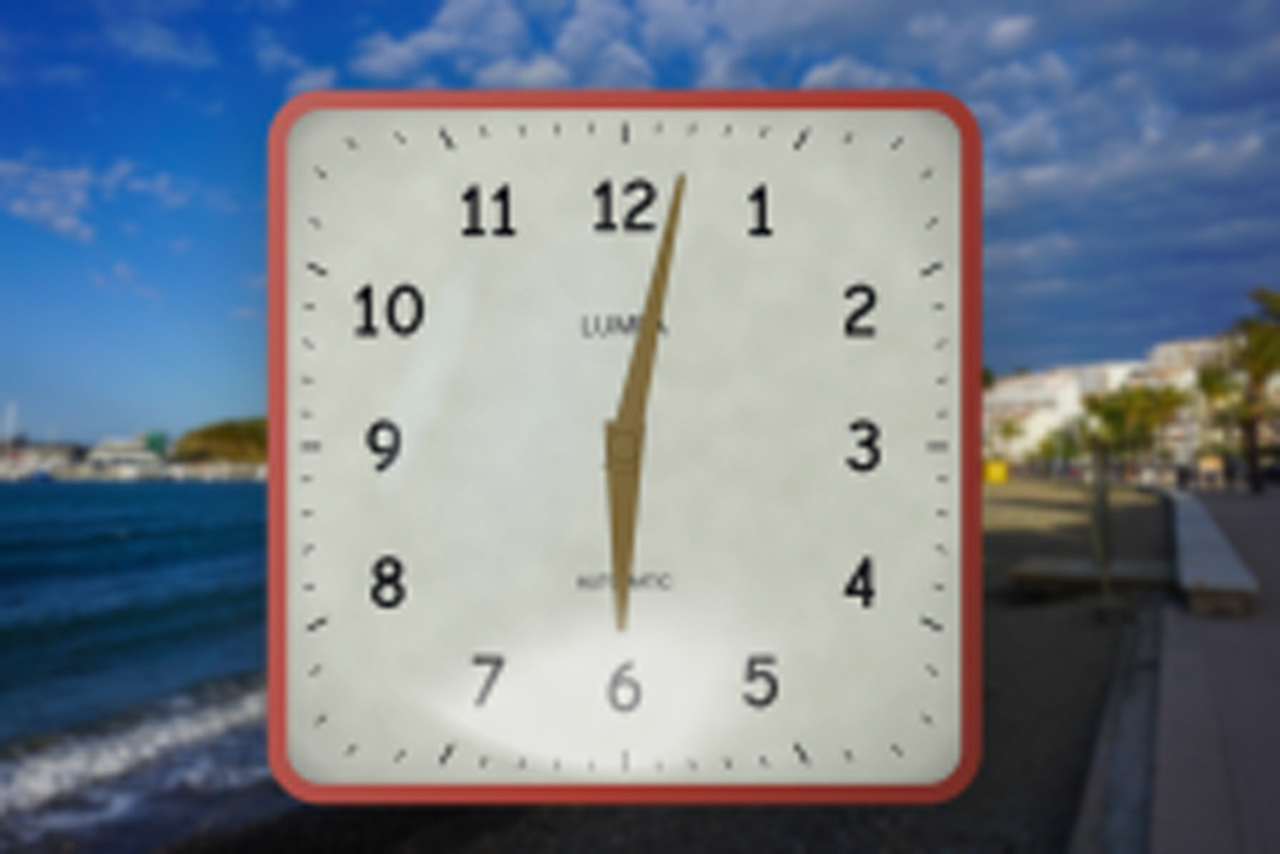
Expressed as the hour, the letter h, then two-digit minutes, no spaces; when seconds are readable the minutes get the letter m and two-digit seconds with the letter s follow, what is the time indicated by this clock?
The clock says 6h02
